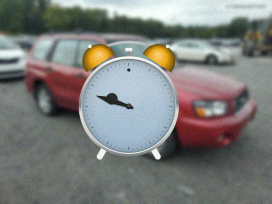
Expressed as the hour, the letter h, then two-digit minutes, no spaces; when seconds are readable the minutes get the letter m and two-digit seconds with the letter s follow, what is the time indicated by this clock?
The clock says 9h48
